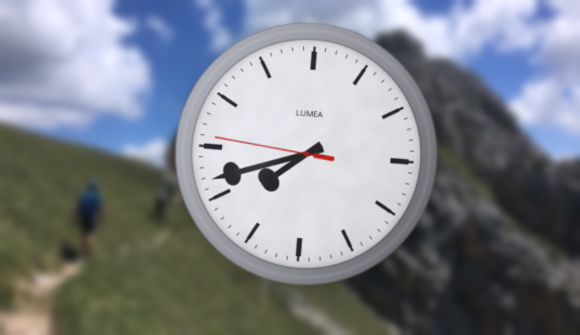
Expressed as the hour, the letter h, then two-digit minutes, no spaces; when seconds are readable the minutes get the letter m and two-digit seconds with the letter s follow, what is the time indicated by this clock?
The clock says 7h41m46s
